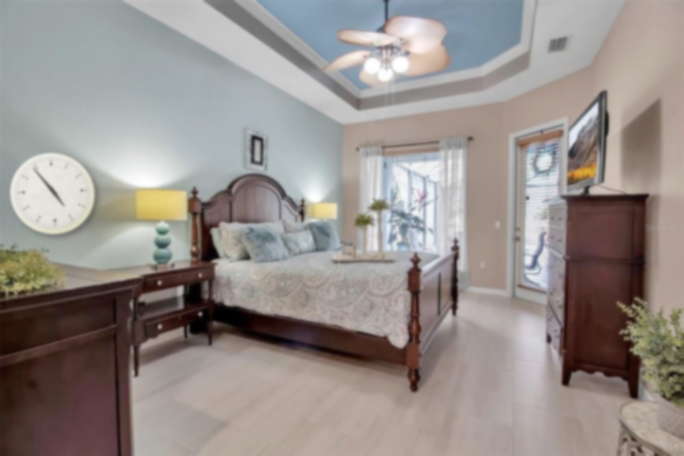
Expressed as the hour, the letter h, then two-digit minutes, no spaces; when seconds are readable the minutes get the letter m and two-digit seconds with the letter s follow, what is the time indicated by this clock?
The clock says 4h54
